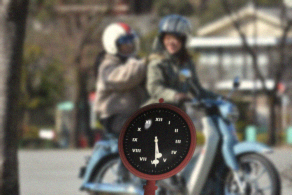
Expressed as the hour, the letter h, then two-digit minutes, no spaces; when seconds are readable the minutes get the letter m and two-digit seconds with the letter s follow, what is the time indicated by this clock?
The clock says 5h29
